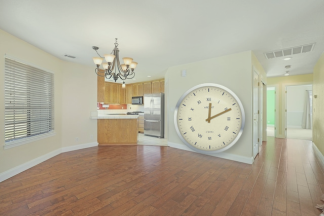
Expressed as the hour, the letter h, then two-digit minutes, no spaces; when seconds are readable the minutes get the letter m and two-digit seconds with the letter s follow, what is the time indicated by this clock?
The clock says 12h11
